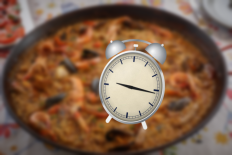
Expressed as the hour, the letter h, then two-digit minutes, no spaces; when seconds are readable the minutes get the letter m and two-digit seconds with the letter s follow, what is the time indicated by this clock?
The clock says 9h16
